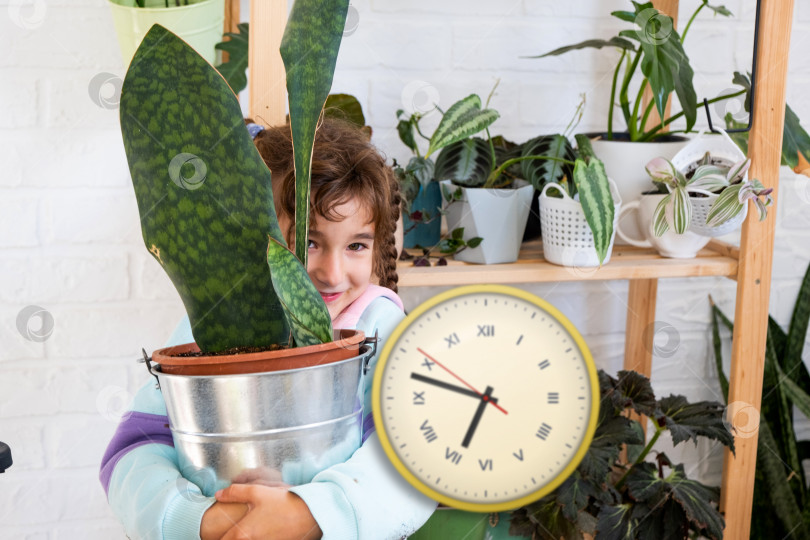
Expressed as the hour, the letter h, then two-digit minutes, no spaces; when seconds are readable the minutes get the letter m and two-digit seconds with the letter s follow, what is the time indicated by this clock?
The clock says 6h47m51s
